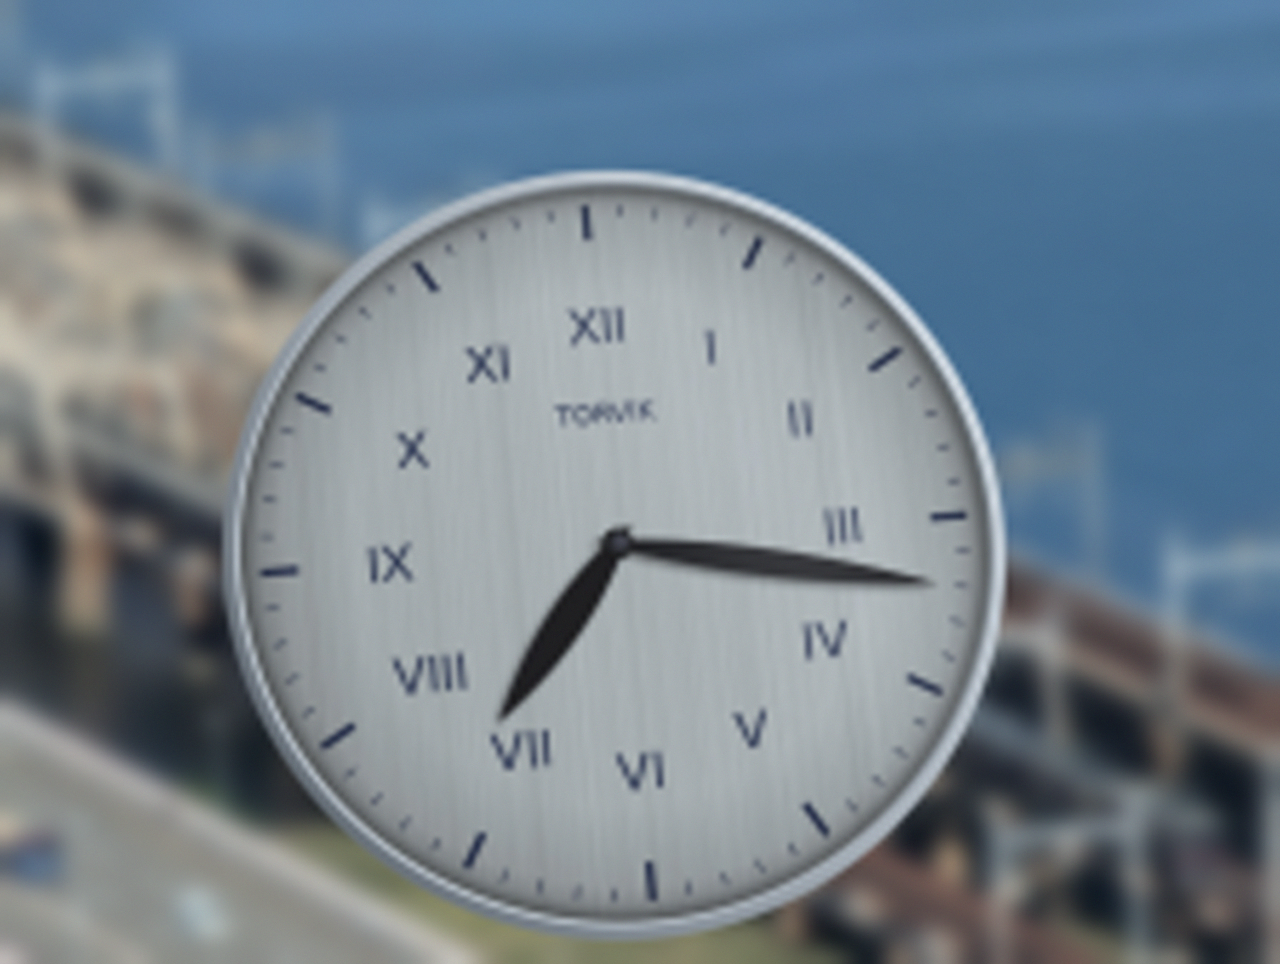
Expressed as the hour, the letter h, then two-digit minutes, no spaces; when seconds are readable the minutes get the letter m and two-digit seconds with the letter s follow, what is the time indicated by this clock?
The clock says 7h17
